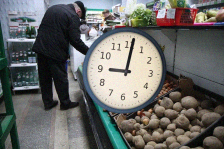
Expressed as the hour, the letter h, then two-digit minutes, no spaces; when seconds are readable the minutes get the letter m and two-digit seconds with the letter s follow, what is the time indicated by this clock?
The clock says 9h01
